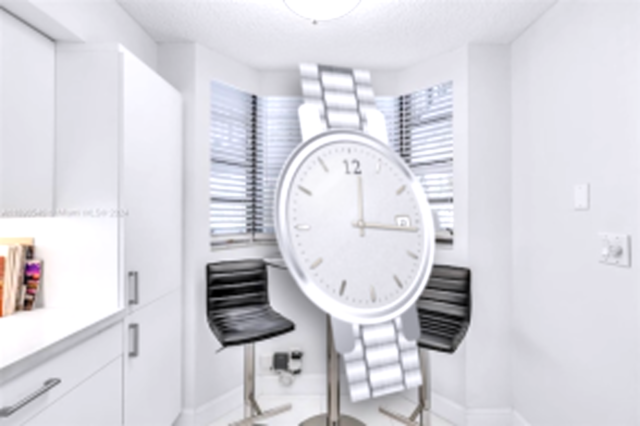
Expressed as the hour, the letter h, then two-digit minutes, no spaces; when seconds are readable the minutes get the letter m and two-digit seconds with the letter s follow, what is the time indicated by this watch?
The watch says 12h16
